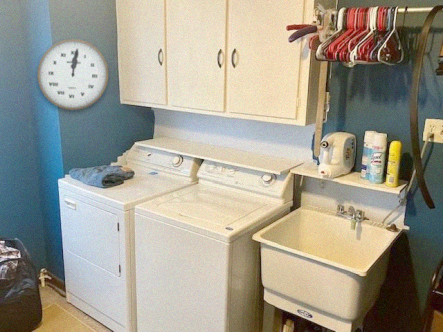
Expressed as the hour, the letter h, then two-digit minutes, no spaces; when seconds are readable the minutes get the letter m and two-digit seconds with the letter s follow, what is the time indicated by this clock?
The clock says 12h01
